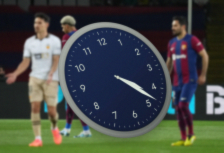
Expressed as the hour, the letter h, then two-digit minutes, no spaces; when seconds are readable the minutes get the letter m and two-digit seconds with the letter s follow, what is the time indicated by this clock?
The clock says 4h23
